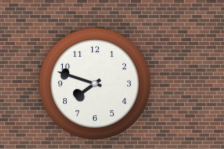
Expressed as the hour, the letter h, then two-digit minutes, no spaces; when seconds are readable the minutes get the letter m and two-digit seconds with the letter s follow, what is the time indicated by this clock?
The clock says 7h48
